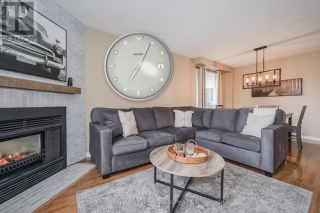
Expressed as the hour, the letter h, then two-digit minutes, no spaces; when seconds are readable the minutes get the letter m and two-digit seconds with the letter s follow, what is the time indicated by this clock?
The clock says 7h04
